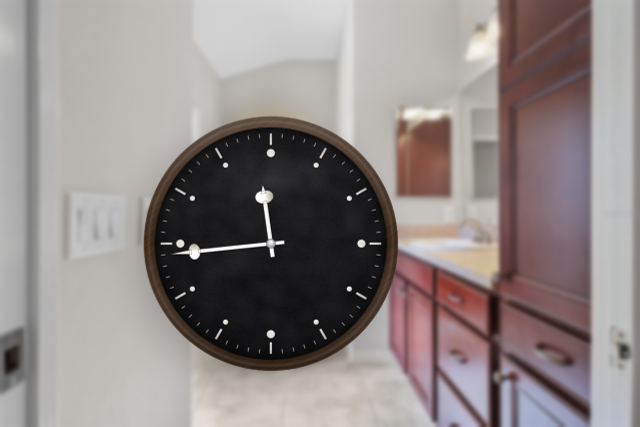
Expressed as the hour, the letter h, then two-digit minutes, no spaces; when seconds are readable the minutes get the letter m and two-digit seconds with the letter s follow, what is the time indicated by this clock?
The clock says 11h44
